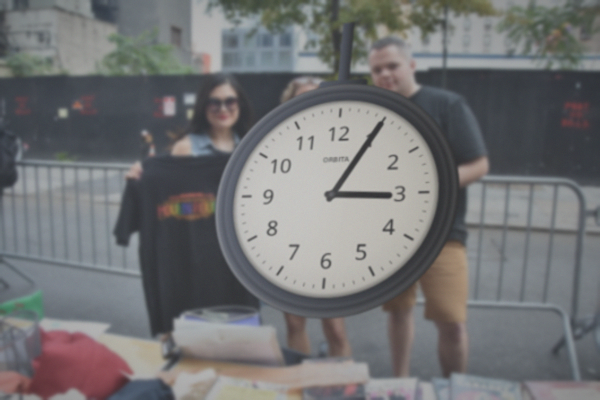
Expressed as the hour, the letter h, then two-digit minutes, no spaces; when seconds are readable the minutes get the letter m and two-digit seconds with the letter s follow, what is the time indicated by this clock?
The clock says 3h05
